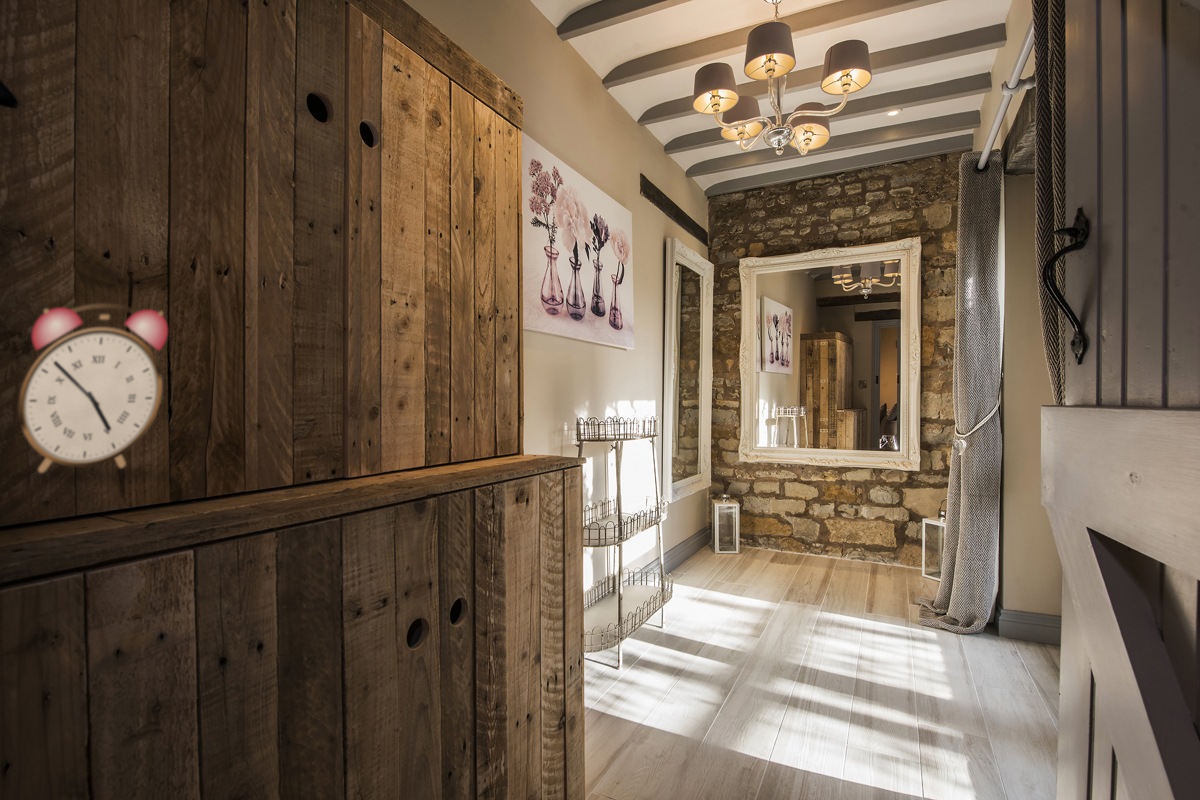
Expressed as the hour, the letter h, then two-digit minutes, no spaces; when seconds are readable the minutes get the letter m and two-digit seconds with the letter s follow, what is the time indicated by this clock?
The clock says 4h52
